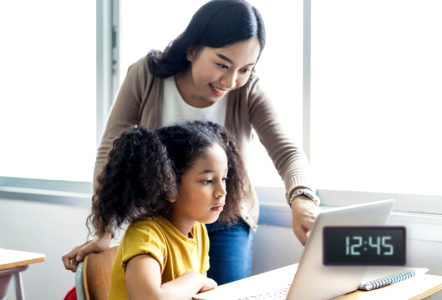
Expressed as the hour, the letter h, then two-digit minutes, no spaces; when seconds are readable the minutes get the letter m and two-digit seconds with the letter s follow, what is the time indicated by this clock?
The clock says 12h45
